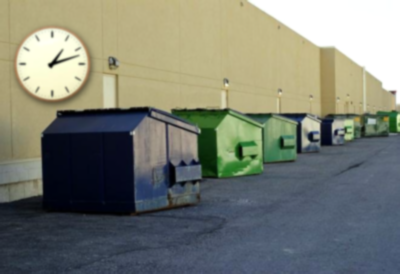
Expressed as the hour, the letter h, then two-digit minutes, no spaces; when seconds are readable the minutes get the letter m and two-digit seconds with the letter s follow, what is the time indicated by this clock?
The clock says 1h12
